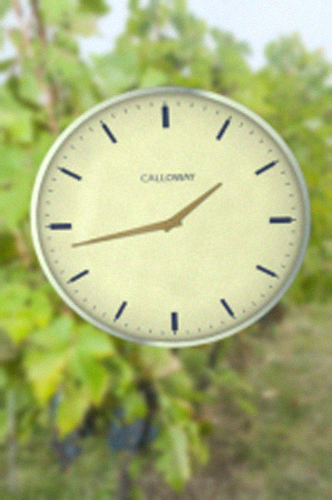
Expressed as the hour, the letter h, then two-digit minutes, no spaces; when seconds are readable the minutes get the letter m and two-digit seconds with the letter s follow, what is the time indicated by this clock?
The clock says 1h43
